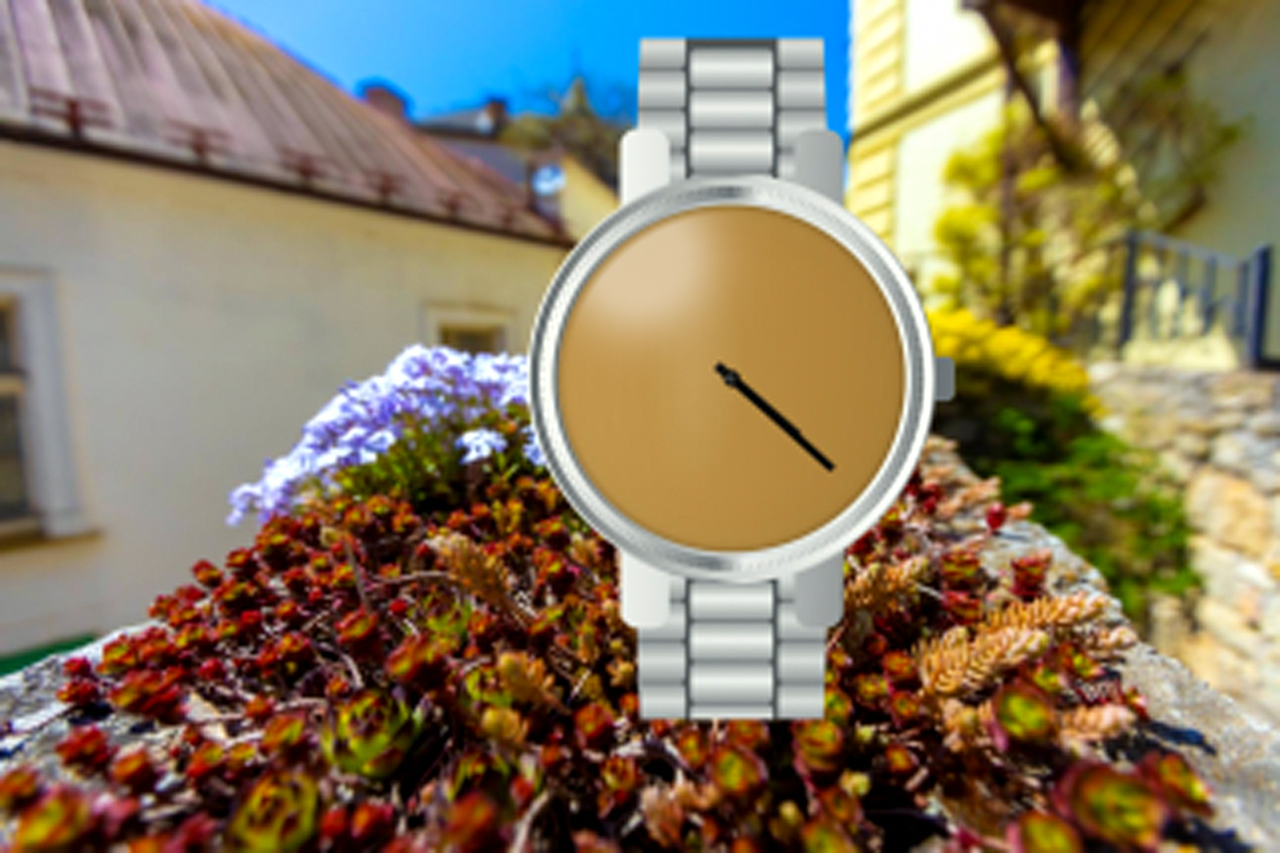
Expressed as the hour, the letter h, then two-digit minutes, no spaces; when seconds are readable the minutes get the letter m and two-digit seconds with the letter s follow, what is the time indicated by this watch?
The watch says 4h22
